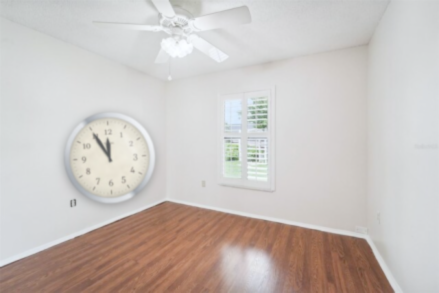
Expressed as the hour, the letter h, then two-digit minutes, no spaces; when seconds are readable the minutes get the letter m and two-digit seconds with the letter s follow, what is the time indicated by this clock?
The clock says 11h55
